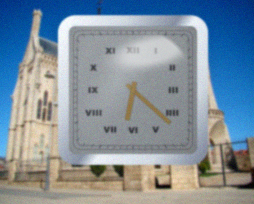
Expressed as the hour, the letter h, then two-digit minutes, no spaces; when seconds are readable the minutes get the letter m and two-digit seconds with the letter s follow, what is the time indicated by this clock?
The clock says 6h22
